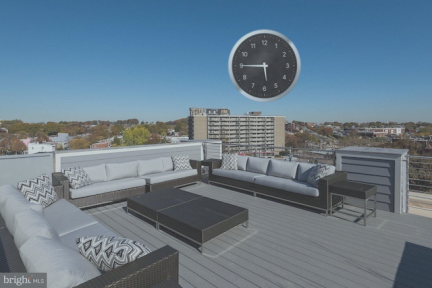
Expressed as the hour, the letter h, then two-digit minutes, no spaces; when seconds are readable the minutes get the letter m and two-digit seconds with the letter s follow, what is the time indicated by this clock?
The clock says 5h45
